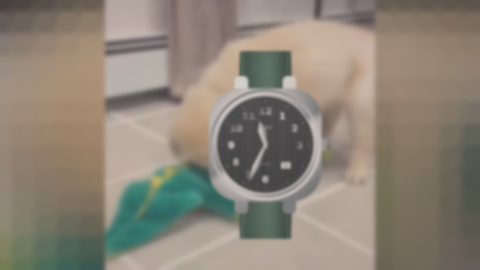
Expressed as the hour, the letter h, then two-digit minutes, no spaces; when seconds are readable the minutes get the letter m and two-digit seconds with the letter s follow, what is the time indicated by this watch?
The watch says 11h34
